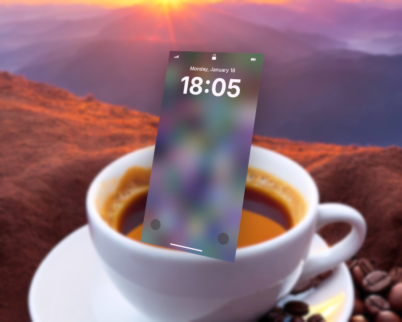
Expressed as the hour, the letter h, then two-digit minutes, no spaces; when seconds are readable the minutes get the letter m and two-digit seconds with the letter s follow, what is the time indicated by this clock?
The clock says 18h05
